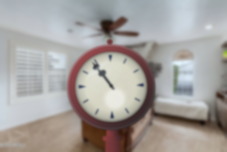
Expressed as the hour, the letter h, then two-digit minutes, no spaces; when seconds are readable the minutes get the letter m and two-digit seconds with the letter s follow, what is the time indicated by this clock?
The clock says 10h54
